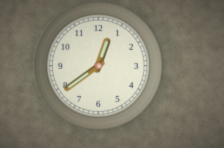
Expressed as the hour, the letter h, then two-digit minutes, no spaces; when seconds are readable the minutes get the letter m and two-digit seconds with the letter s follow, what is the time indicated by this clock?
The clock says 12h39
